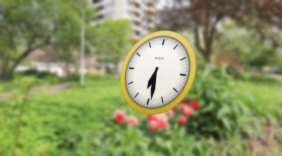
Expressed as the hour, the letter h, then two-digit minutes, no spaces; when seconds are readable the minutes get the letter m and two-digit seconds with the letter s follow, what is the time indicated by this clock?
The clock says 6h29
